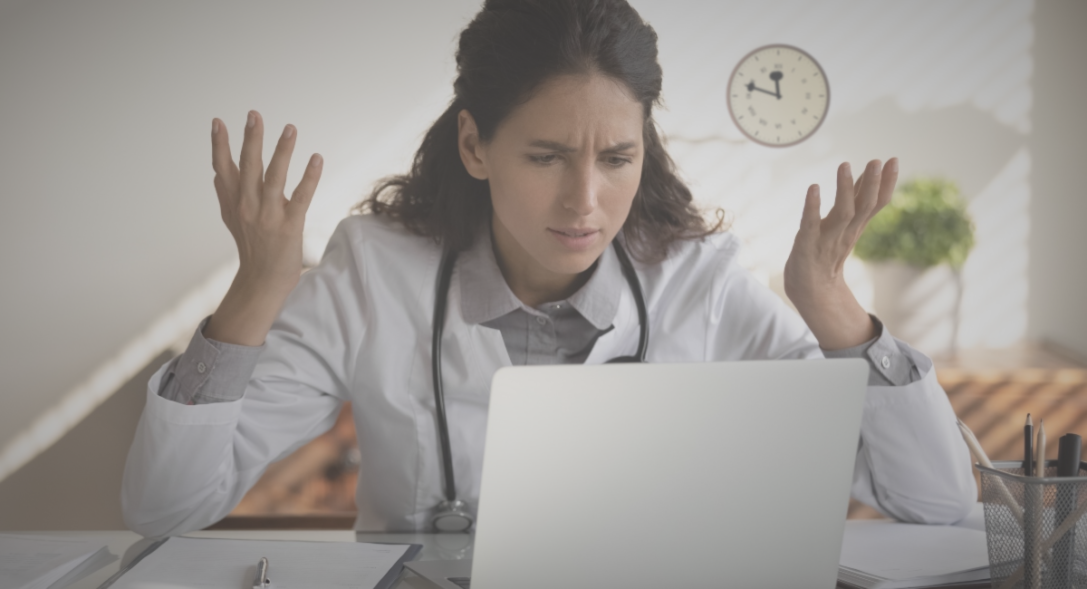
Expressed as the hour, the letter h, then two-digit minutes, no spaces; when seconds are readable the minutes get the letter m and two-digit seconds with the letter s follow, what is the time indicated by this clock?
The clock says 11h48
